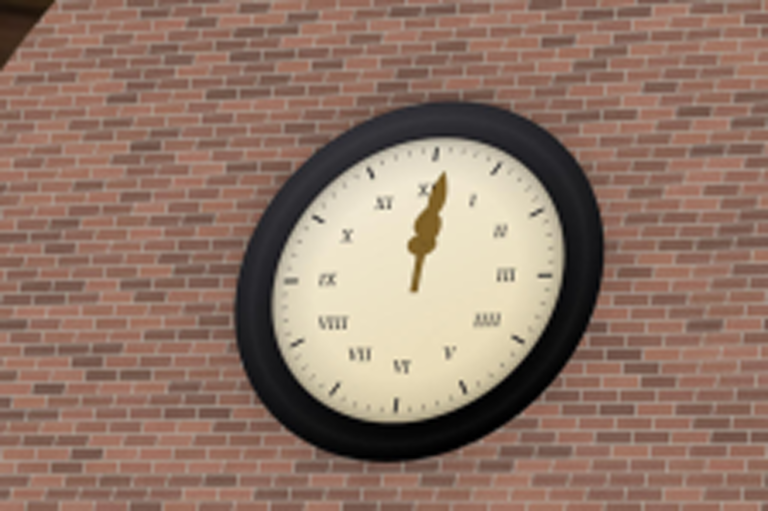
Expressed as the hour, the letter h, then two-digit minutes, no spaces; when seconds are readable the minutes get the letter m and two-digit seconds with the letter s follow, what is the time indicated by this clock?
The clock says 12h01
